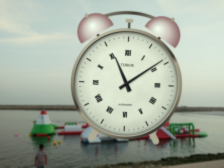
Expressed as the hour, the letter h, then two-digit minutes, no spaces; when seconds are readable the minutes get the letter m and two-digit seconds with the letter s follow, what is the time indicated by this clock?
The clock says 11h09
